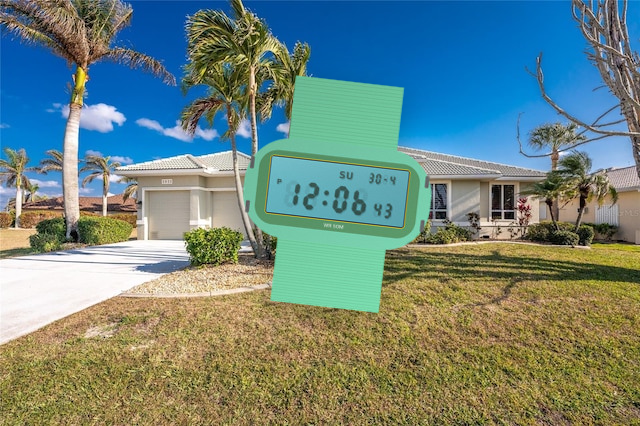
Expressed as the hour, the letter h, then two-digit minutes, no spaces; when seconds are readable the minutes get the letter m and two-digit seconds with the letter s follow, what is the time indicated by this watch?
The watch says 12h06m43s
